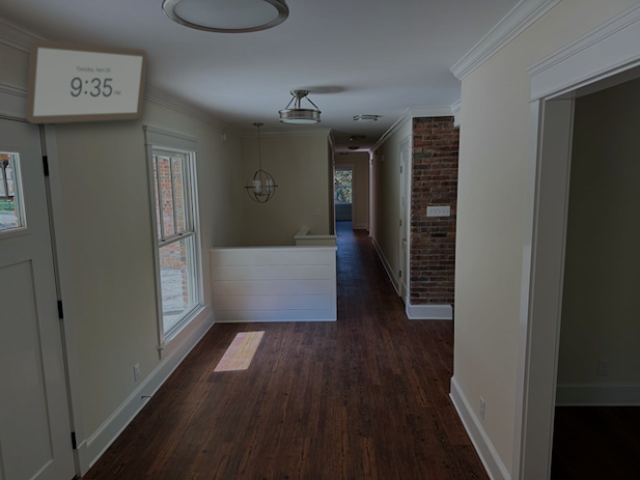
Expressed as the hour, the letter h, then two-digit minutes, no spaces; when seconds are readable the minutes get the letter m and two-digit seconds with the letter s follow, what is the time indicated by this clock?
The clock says 9h35
